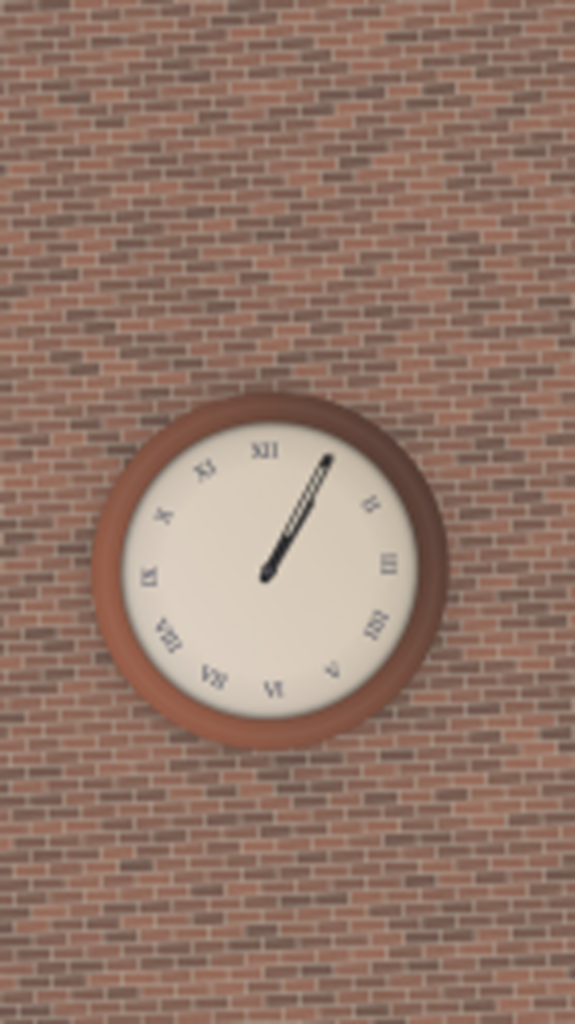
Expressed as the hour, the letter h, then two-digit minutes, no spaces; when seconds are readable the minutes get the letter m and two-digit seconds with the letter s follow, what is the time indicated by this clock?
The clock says 1h05
